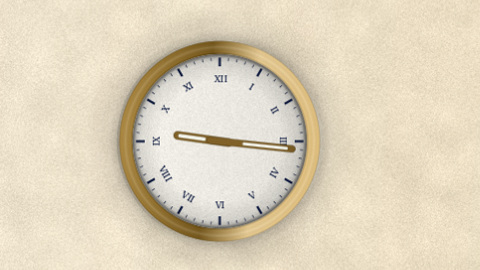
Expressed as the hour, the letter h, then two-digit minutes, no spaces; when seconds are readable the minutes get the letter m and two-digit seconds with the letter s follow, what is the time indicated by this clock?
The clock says 9h16
